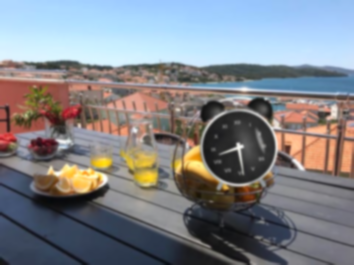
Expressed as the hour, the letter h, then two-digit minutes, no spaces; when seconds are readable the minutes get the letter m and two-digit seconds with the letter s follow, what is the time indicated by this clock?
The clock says 8h29
